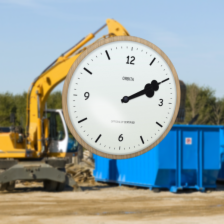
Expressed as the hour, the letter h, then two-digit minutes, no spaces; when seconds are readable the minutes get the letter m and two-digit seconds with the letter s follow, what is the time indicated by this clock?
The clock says 2h10
